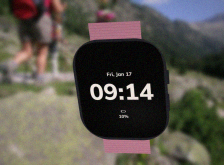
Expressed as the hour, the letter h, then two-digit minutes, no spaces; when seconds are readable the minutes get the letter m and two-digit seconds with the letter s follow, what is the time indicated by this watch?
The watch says 9h14
